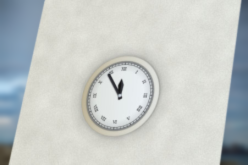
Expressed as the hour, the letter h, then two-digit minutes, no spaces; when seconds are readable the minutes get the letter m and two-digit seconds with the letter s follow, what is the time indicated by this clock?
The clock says 11h54
